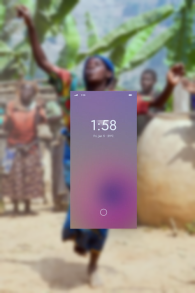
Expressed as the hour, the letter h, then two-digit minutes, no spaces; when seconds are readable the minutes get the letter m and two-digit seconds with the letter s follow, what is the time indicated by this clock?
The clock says 1h58
